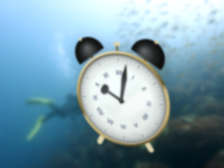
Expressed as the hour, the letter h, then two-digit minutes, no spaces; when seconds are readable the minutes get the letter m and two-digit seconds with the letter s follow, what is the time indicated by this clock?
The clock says 10h02
